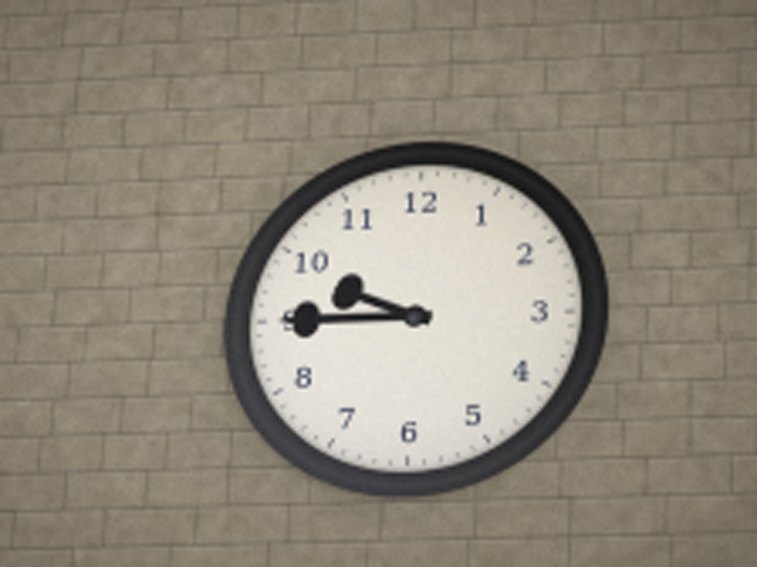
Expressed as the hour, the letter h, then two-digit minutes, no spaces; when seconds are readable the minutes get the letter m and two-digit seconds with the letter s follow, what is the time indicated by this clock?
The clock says 9h45
